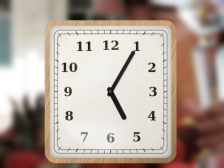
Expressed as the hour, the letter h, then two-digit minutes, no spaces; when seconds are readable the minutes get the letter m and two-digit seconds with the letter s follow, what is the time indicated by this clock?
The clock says 5h05
